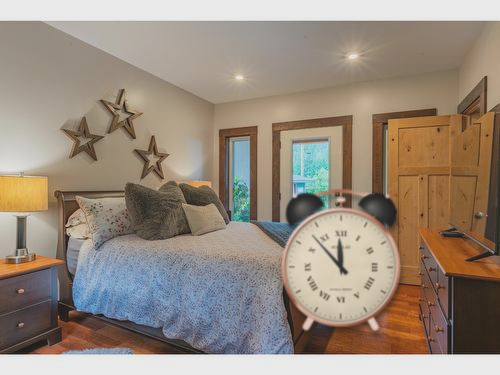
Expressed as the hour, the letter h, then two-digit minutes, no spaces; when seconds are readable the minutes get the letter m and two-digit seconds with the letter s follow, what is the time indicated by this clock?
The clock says 11h53
